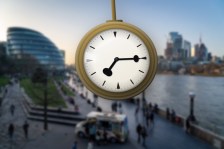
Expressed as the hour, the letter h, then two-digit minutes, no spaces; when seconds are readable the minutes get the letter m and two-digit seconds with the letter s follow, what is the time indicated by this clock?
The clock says 7h15
